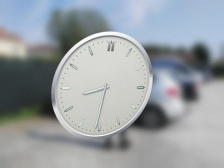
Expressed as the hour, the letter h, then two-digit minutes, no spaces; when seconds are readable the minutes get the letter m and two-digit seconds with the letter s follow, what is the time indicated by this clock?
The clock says 8h31
